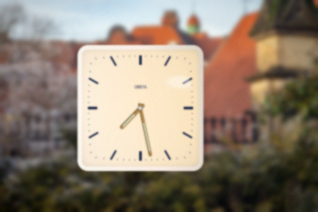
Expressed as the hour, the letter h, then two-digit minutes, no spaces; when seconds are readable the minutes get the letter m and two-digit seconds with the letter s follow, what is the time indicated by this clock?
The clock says 7h28
